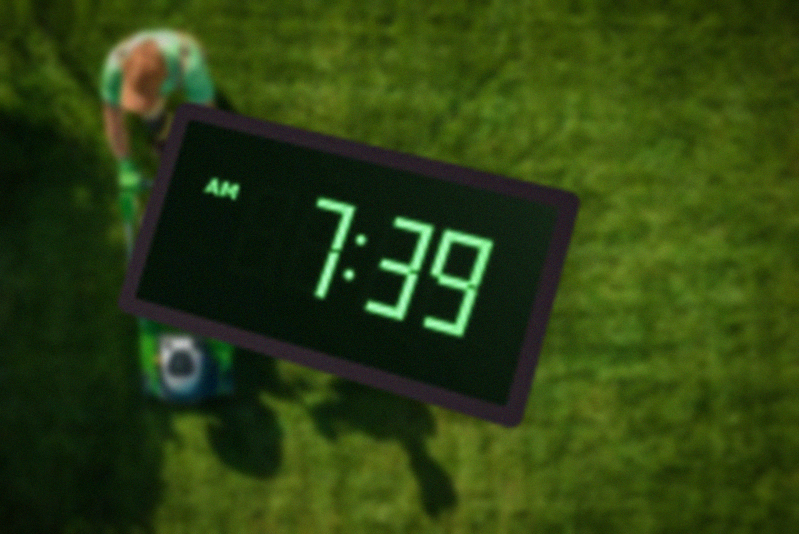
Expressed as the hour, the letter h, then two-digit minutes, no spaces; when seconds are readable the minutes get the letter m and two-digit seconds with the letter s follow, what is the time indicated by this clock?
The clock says 7h39
